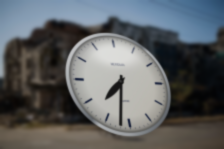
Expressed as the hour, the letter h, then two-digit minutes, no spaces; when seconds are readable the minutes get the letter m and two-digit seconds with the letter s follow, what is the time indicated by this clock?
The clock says 7h32
